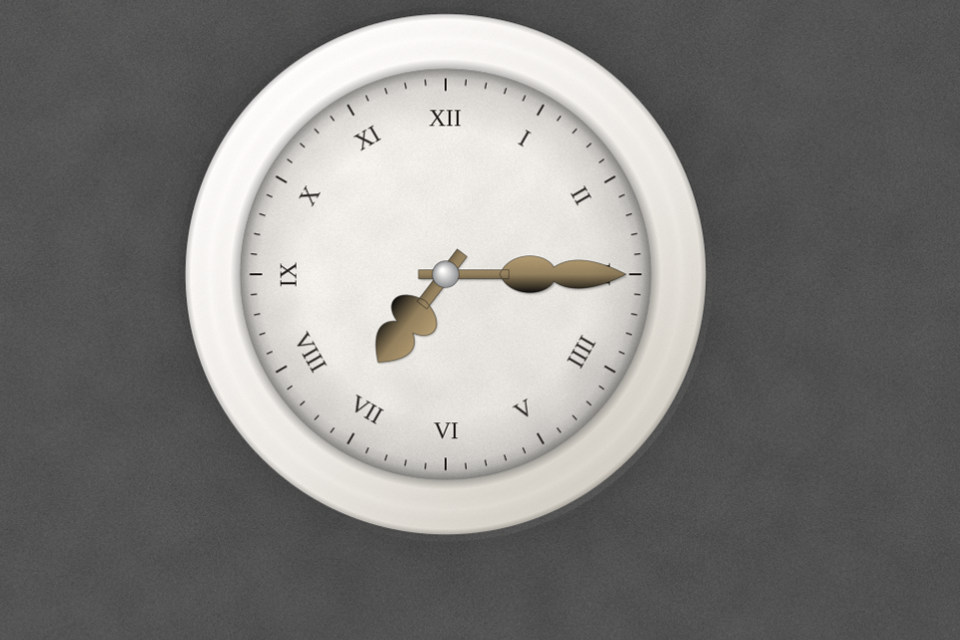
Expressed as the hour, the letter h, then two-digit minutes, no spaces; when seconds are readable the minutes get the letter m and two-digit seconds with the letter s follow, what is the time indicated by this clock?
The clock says 7h15
